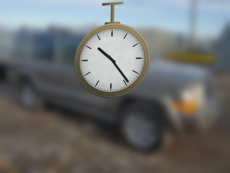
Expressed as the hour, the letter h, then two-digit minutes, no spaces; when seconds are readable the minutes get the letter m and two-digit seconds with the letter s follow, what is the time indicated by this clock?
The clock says 10h24
